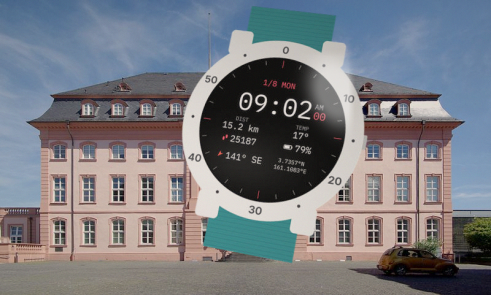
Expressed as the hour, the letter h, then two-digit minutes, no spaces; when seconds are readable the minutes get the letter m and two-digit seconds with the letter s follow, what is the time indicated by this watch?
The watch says 9h02m00s
